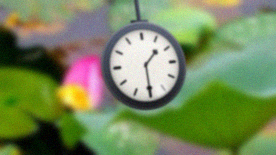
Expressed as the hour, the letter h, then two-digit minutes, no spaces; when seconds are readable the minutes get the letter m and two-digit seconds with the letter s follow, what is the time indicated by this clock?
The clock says 1h30
